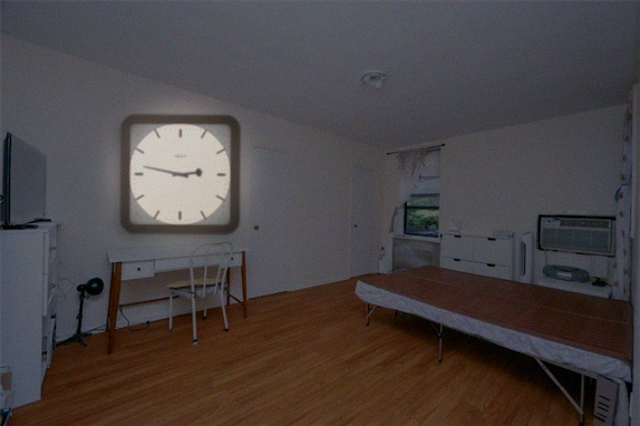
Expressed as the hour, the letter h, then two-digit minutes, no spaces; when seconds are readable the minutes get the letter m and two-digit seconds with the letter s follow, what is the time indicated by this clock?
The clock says 2h47
